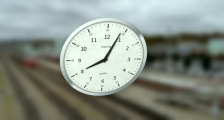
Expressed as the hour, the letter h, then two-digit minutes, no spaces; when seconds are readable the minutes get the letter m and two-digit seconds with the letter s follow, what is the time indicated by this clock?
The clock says 8h04
